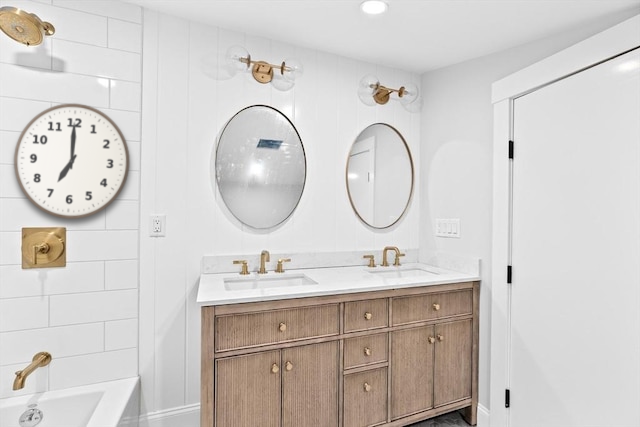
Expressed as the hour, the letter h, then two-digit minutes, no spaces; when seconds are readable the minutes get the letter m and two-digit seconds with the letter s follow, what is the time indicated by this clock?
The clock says 7h00
